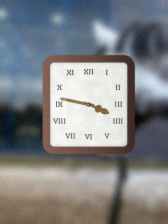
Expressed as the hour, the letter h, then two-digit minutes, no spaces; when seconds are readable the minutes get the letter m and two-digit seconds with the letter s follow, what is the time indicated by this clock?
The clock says 3h47
